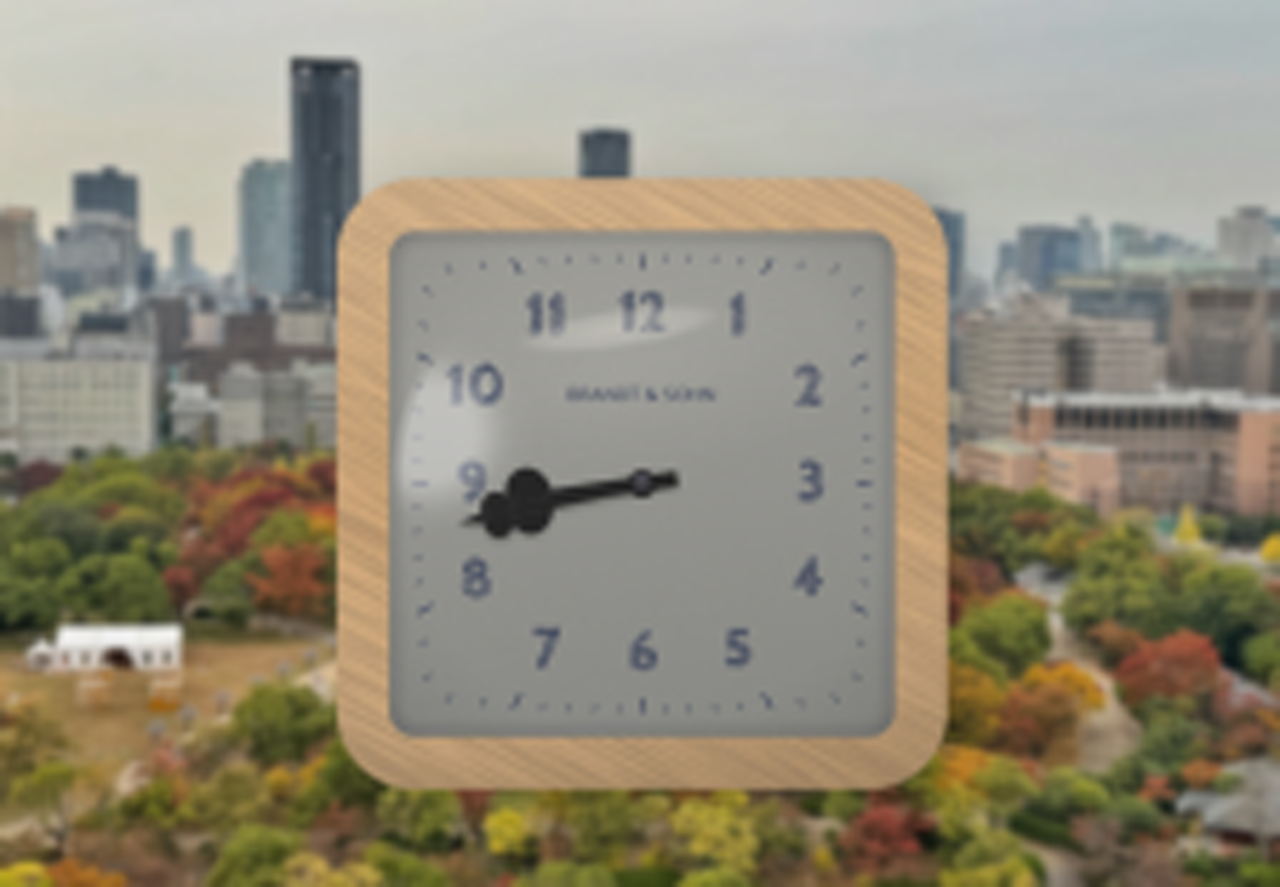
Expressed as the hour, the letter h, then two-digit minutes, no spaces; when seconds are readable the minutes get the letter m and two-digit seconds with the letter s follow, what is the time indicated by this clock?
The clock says 8h43
